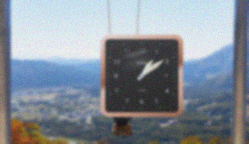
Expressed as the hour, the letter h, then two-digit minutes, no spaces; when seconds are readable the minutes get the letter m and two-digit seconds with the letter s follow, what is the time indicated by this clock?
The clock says 1h09
